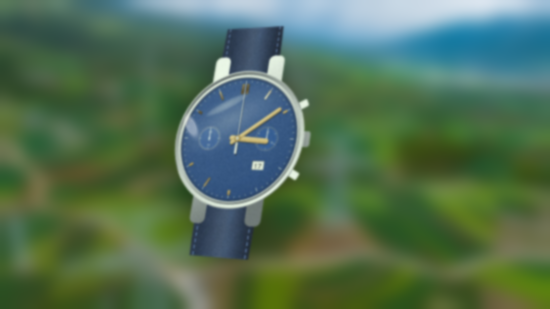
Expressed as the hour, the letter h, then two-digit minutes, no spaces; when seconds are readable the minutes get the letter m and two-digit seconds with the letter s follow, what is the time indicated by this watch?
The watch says 3h09
